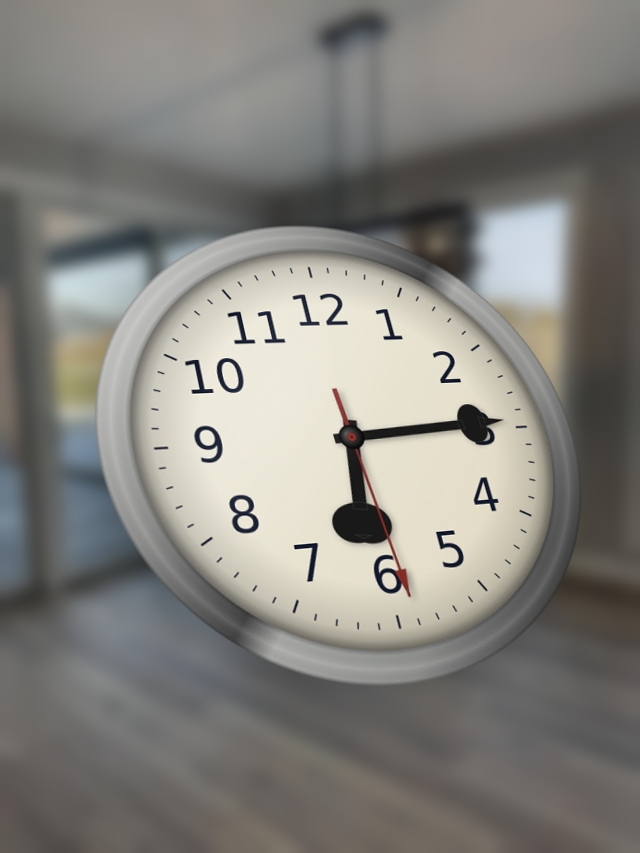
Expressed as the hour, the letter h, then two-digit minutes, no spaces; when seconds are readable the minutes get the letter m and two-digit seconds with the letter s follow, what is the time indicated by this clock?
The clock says 6h14m29s
